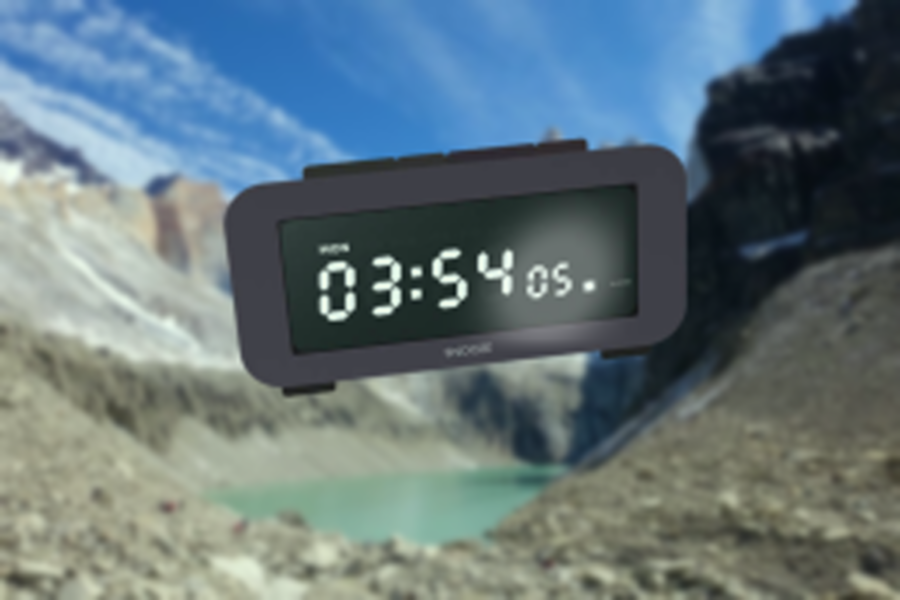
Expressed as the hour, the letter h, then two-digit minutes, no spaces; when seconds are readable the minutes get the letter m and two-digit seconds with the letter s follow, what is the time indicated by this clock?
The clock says 3h54m05s
